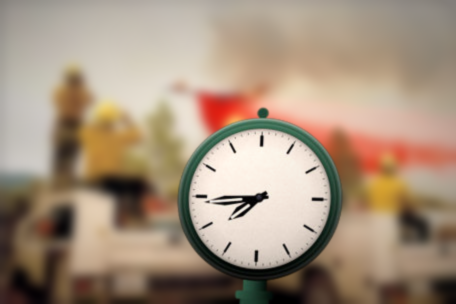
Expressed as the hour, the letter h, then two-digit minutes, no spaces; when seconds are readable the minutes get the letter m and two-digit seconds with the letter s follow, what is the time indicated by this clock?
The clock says 7h44
